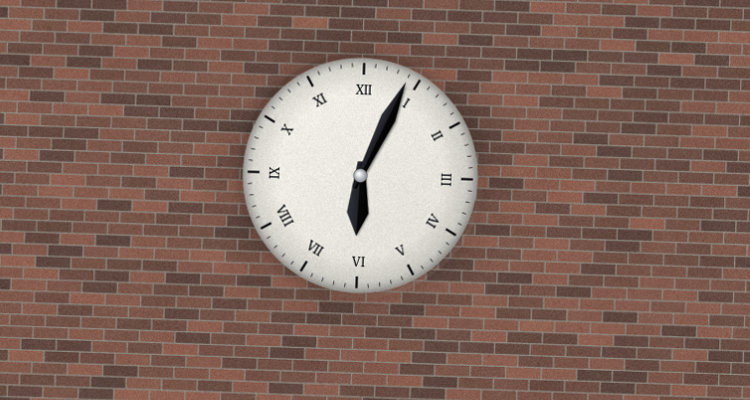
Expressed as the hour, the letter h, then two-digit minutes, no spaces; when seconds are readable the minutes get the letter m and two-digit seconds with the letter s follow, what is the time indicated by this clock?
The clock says 6h04
